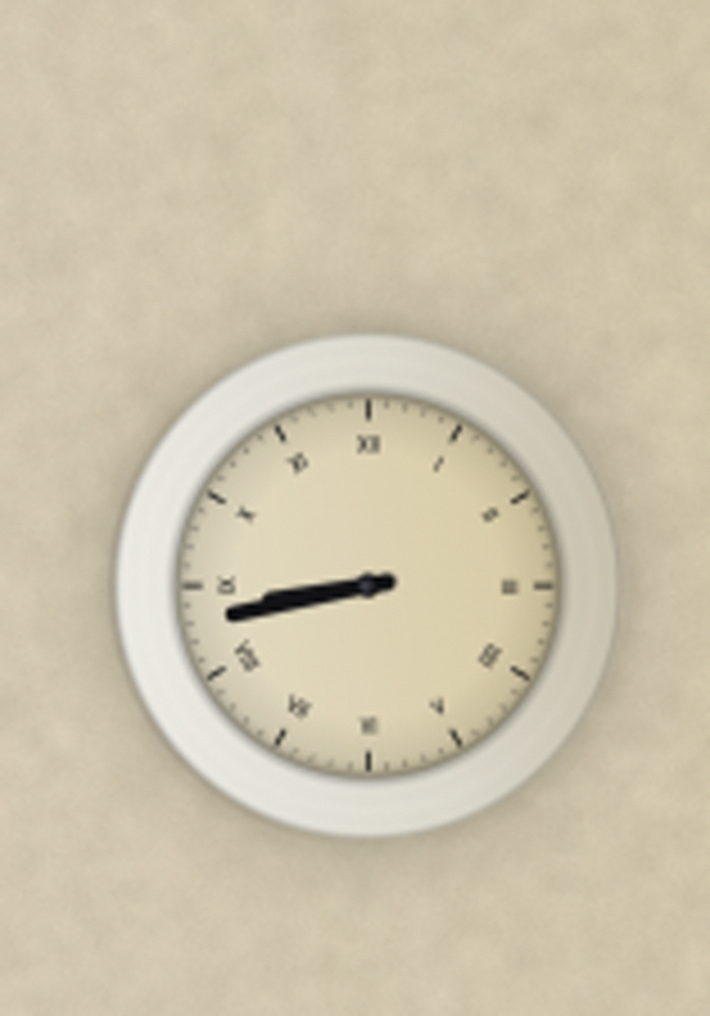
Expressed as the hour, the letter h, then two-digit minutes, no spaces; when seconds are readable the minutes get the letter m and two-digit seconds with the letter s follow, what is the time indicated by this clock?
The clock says 8h43
